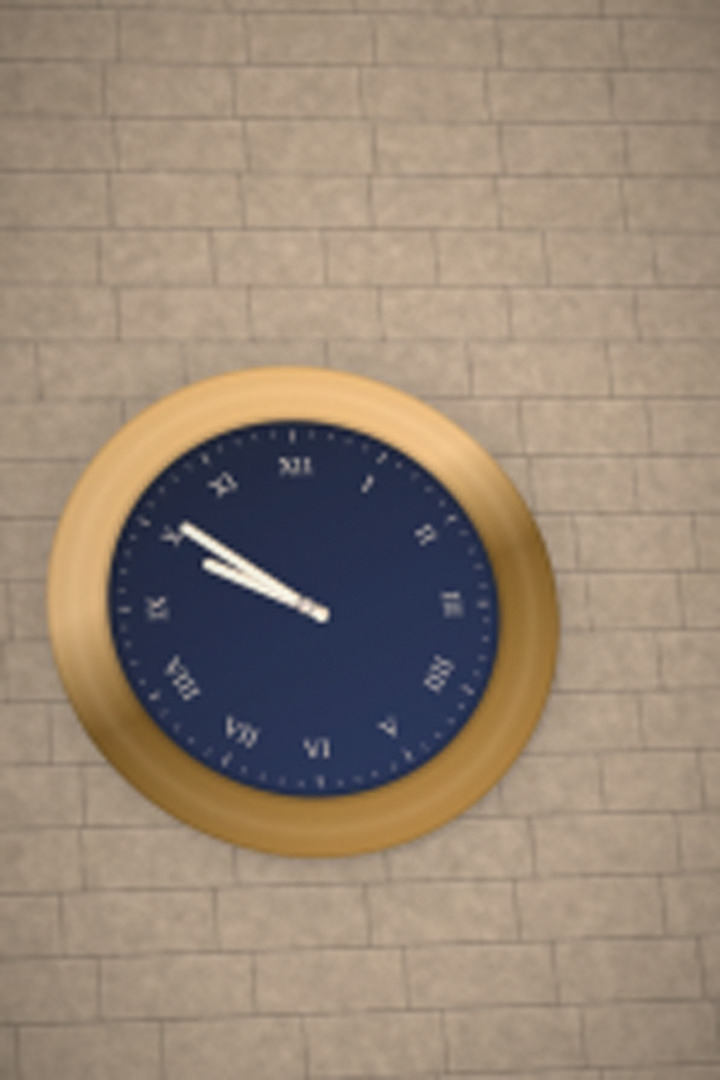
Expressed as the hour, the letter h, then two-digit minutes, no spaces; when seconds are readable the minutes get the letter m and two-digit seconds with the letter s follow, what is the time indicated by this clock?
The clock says 9h51
